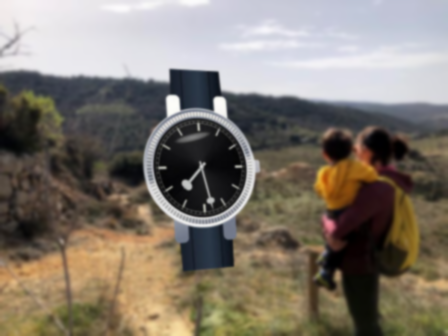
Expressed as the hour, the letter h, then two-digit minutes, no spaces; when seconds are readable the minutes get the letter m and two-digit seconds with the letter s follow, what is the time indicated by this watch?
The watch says 7h28
